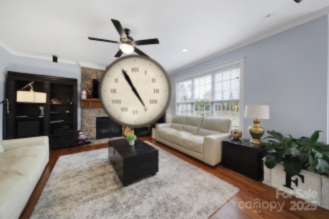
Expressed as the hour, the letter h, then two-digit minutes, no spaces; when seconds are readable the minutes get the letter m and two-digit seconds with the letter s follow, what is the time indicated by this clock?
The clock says 4h55
